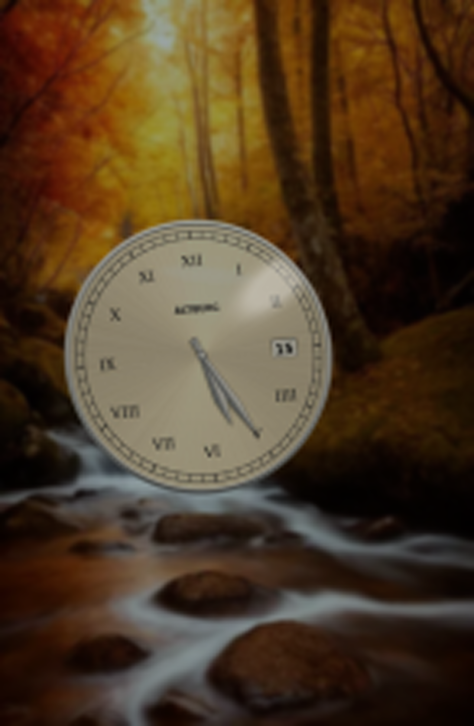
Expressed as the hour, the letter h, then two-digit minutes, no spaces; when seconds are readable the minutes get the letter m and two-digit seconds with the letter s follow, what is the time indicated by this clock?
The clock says 5h25
